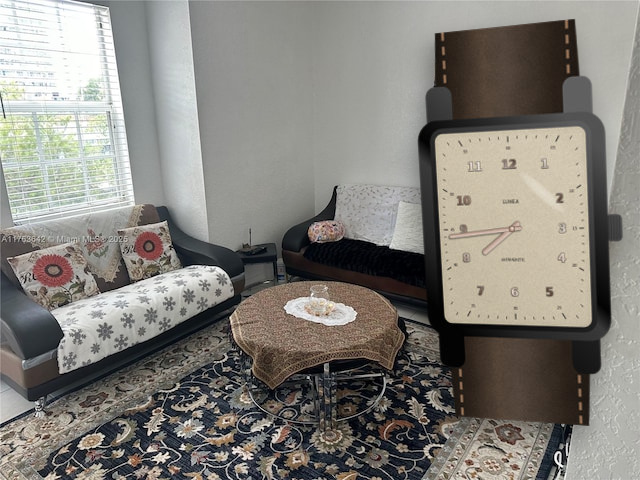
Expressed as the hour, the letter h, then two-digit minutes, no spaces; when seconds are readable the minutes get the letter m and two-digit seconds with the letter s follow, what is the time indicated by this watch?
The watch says 7h44
